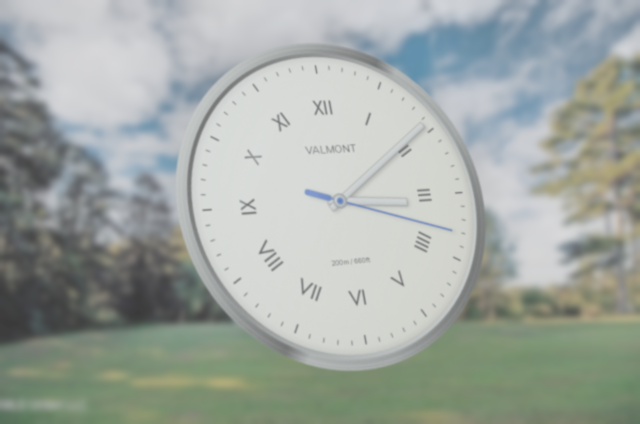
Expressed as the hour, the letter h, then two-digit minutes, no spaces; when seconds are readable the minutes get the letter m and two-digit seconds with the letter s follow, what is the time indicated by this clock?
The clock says 3h09m18s
